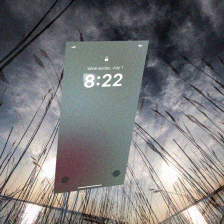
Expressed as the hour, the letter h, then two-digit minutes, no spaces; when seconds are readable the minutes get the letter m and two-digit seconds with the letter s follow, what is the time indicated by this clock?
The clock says 8h22
